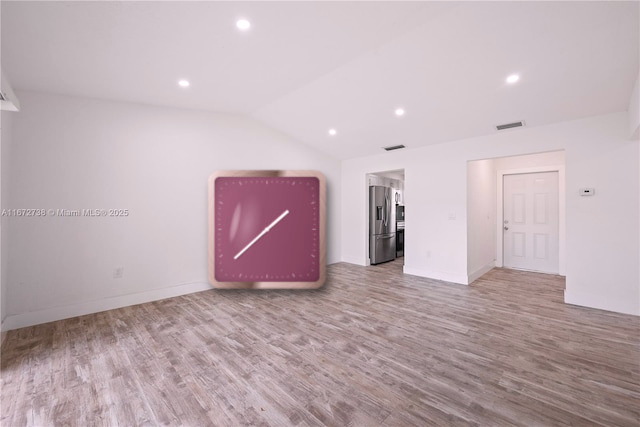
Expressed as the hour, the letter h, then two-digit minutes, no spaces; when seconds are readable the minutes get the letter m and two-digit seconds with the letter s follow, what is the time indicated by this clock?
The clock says 1h38
